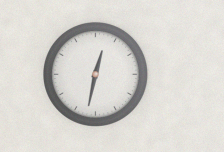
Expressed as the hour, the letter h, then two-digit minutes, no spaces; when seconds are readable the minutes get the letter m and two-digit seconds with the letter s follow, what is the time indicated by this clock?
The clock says 12h32
